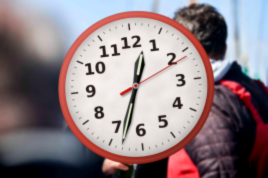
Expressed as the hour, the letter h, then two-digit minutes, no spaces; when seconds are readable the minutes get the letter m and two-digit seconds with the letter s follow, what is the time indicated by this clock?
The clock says 12h33m11s
